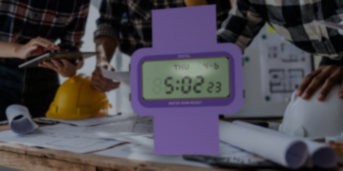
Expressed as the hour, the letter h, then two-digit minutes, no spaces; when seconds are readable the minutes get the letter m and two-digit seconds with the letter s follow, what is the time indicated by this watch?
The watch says 5h02m23s
